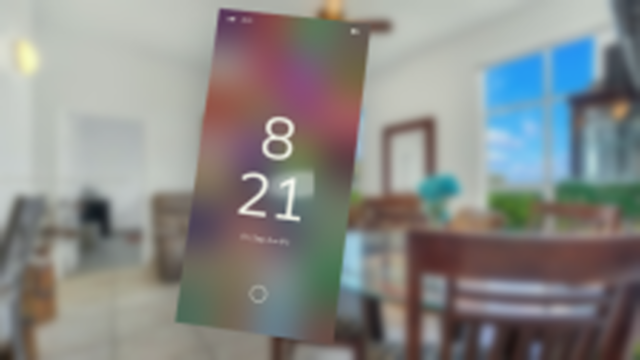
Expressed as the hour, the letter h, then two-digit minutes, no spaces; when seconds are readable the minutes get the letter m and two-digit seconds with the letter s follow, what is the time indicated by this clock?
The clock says 8h21
